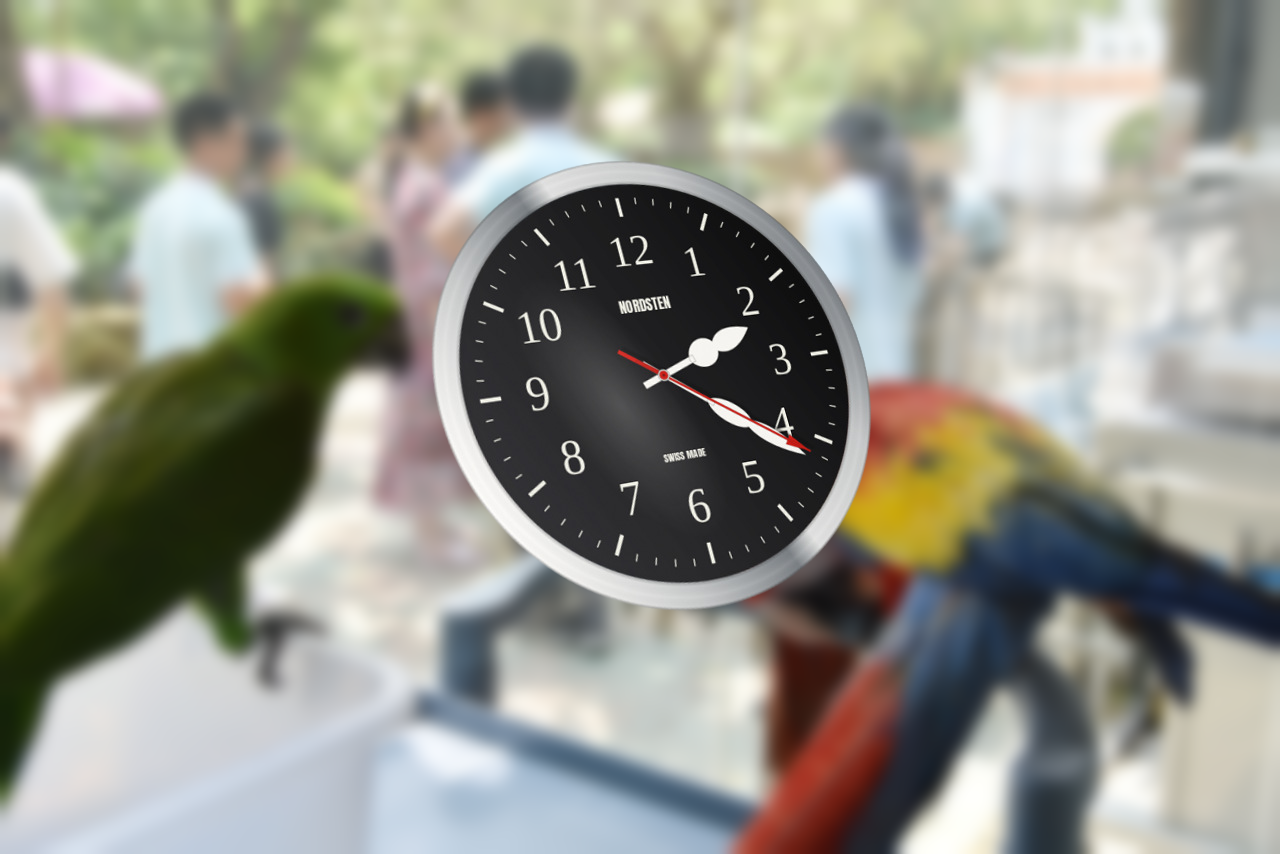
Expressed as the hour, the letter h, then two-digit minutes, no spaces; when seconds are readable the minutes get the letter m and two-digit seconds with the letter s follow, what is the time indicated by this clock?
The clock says 2h21m21s
